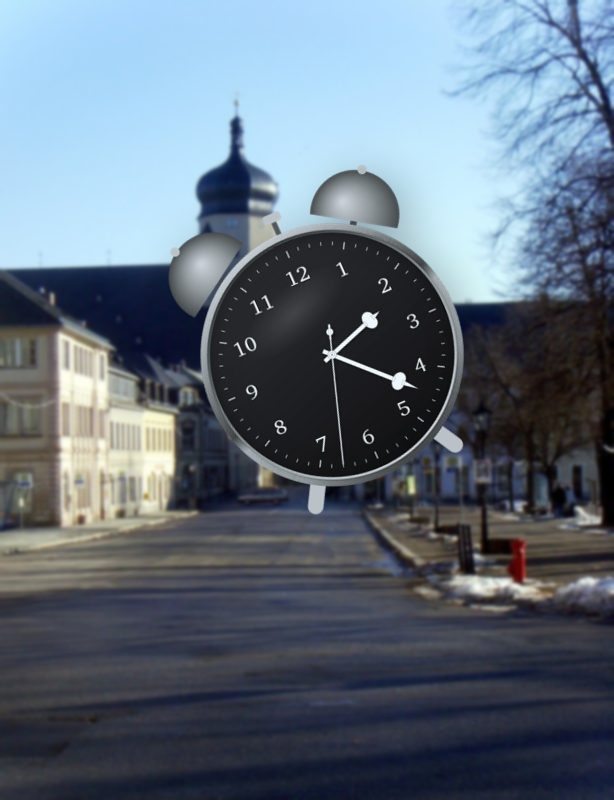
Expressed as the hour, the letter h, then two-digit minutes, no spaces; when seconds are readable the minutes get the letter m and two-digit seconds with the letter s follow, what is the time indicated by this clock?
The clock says 2h22m33s
